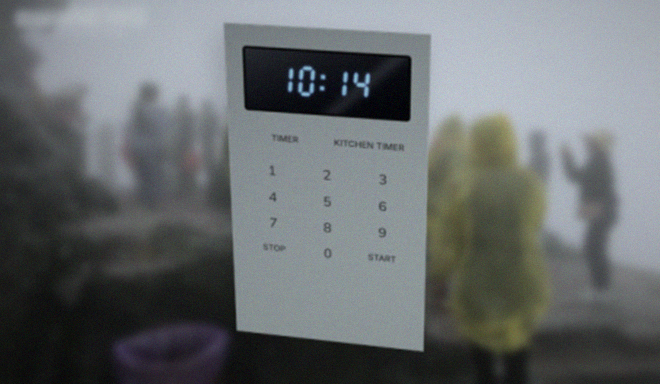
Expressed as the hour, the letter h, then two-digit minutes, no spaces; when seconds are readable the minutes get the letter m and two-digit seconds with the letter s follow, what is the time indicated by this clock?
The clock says 10h14
